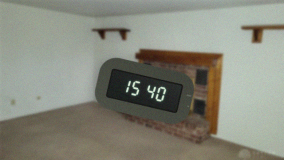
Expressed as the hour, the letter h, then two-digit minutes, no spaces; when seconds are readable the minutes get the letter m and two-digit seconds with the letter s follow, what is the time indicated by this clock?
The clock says 15h40
